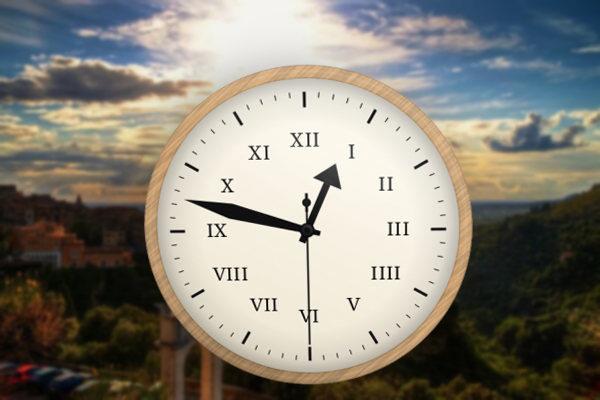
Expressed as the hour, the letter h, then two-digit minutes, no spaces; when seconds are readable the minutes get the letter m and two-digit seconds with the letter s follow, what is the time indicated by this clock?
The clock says 12h47m30s
